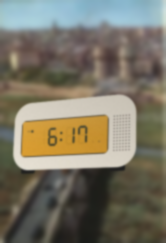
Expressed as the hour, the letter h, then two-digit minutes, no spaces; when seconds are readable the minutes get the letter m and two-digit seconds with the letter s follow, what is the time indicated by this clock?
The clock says 6h17
